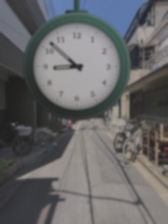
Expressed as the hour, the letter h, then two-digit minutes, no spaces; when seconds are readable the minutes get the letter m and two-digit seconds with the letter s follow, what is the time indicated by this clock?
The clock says 8h52
